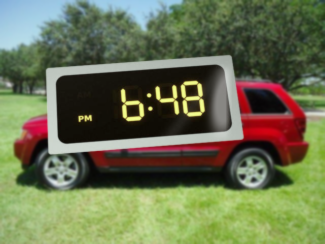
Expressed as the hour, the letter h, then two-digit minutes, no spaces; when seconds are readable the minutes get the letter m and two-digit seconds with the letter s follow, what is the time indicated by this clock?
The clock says 6h48
